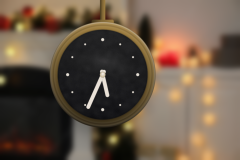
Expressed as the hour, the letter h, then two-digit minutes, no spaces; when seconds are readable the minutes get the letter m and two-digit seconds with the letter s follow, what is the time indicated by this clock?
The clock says 5h34
